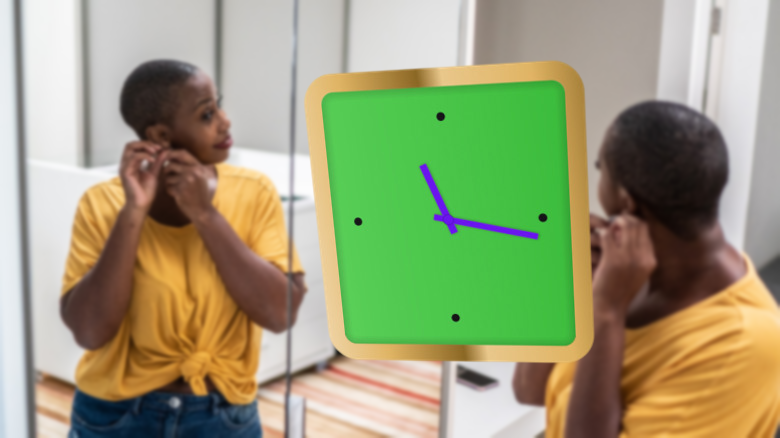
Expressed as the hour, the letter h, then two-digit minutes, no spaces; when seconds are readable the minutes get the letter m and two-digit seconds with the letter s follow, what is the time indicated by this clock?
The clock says 11h17
